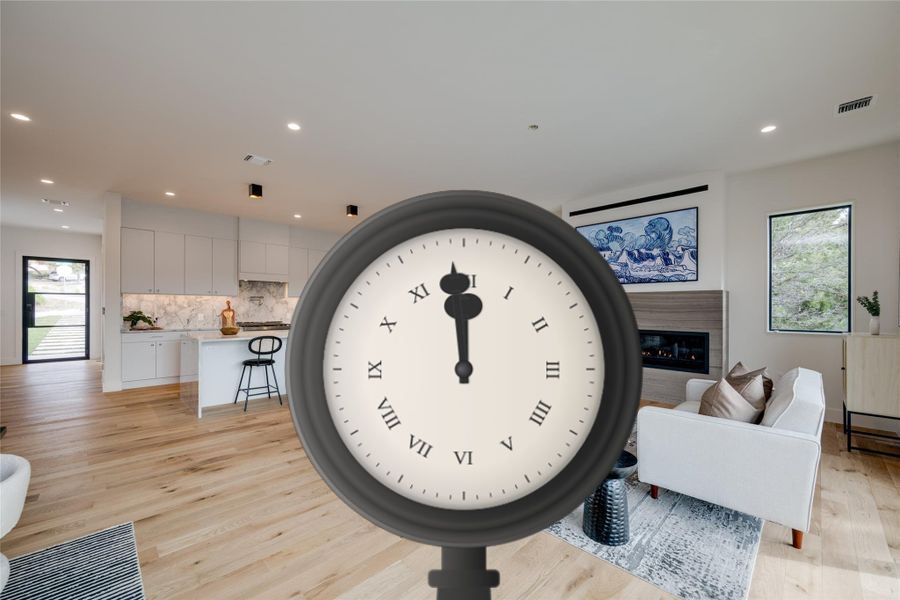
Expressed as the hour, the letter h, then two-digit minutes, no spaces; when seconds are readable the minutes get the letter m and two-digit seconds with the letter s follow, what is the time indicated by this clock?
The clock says 11h59
